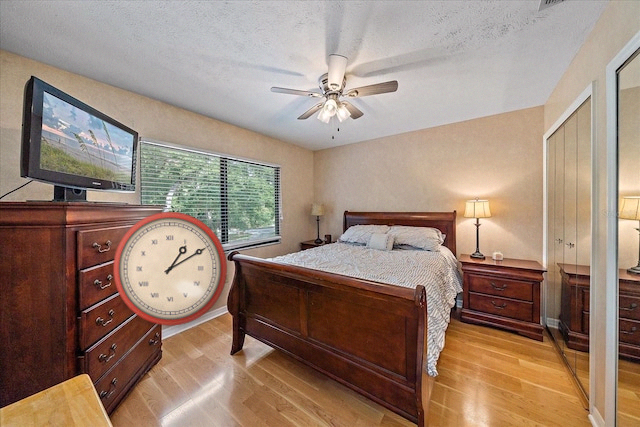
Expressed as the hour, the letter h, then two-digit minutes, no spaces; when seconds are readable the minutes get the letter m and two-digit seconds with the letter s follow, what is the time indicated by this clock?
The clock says 1h10
